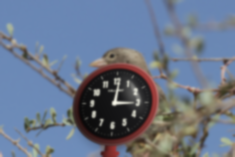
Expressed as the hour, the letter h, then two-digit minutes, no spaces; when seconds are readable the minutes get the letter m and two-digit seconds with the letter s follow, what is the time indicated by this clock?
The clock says 3h01
